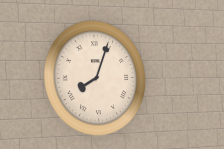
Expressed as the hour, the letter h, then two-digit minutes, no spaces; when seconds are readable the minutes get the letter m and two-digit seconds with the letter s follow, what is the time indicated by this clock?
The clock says 8h04
